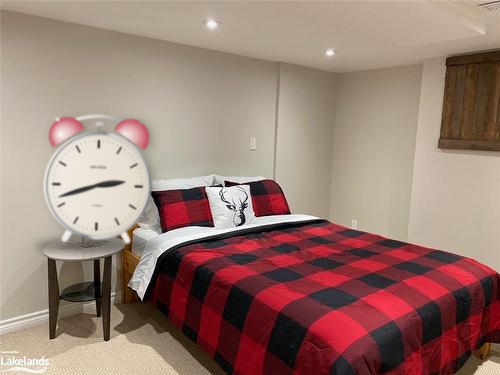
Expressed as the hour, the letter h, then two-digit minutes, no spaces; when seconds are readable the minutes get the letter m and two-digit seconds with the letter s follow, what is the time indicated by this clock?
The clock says 2h42
